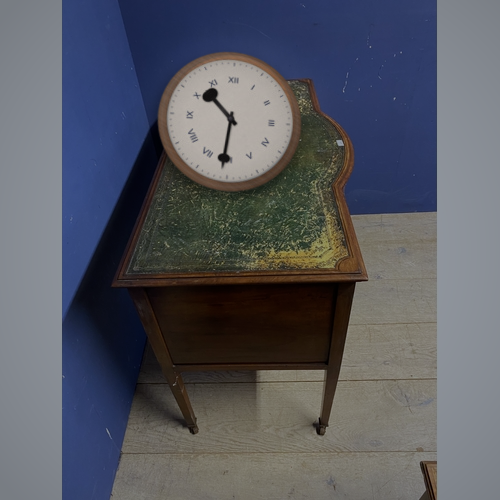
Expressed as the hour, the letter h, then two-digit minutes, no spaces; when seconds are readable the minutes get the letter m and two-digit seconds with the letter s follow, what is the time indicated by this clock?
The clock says 10h31
